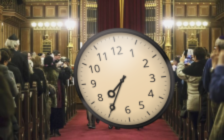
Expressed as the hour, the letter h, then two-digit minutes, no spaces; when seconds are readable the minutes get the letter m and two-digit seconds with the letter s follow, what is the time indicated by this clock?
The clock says 7h35
